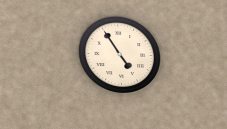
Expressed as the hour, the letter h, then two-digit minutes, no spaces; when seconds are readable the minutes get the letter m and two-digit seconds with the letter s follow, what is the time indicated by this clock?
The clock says 4h55
